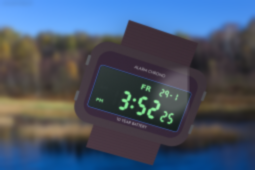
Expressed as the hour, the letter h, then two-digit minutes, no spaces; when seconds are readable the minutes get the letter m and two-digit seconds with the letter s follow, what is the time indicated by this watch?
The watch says 3h52m25s
